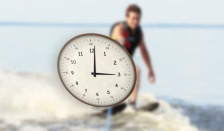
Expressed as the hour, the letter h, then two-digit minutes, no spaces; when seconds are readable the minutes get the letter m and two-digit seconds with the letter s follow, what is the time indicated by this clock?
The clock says 3h01
